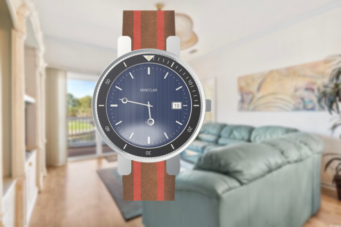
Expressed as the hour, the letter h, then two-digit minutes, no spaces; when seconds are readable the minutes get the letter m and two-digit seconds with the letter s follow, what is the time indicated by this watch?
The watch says 5h47
